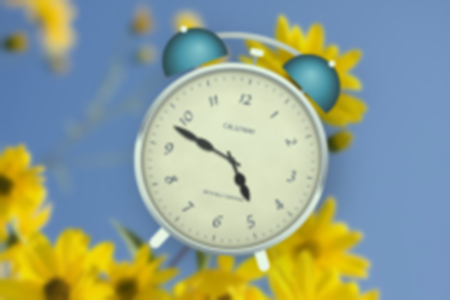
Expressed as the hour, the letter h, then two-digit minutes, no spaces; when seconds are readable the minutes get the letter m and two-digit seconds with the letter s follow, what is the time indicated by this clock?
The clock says 4h48
